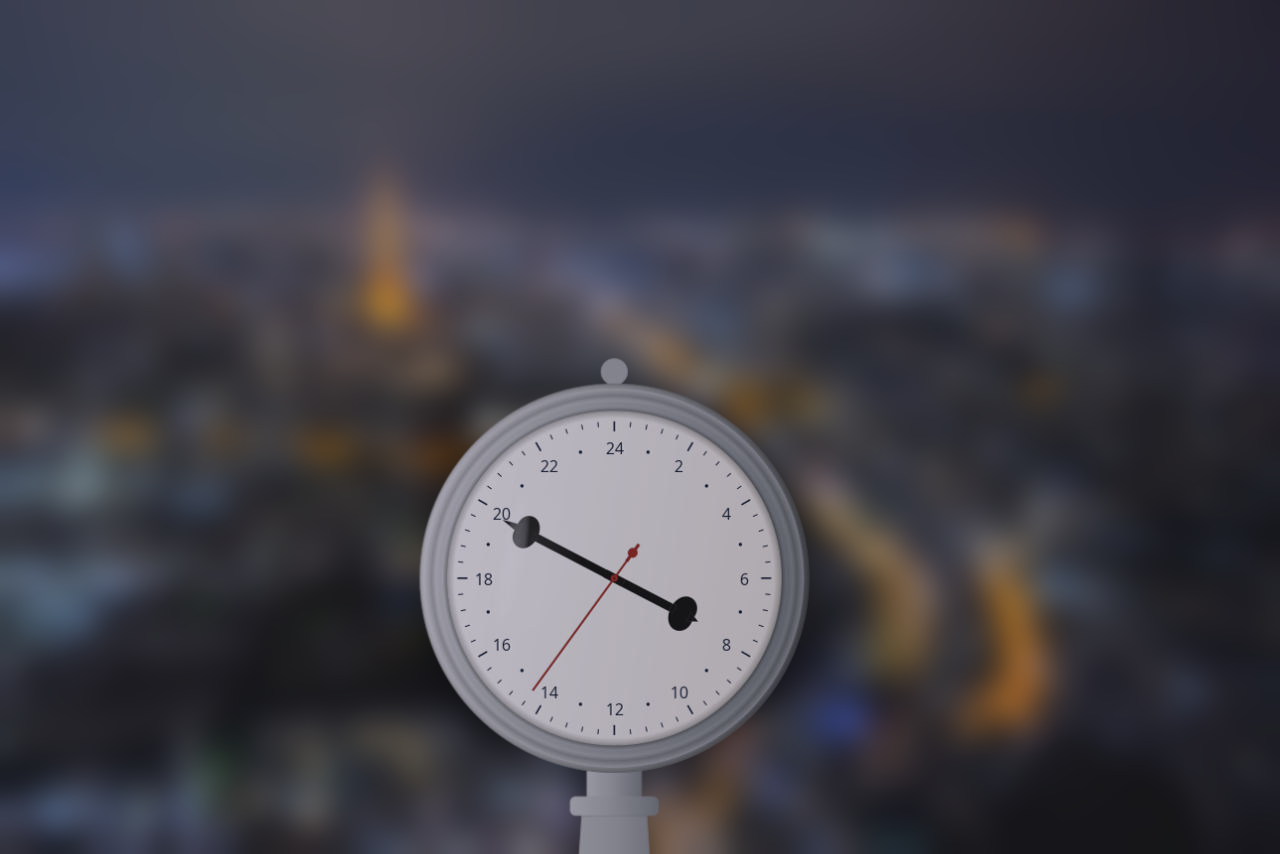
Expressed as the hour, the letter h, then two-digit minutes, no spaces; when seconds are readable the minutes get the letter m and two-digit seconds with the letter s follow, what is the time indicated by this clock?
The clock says 7h49m36s
